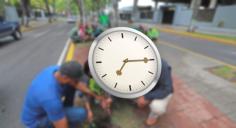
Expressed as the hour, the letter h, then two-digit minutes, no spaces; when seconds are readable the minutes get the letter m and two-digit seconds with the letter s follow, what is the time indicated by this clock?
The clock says 7h15
